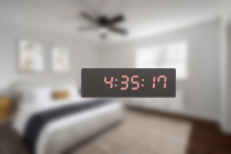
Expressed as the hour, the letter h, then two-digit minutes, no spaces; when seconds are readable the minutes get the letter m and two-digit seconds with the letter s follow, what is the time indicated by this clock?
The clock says 4h35m17s
